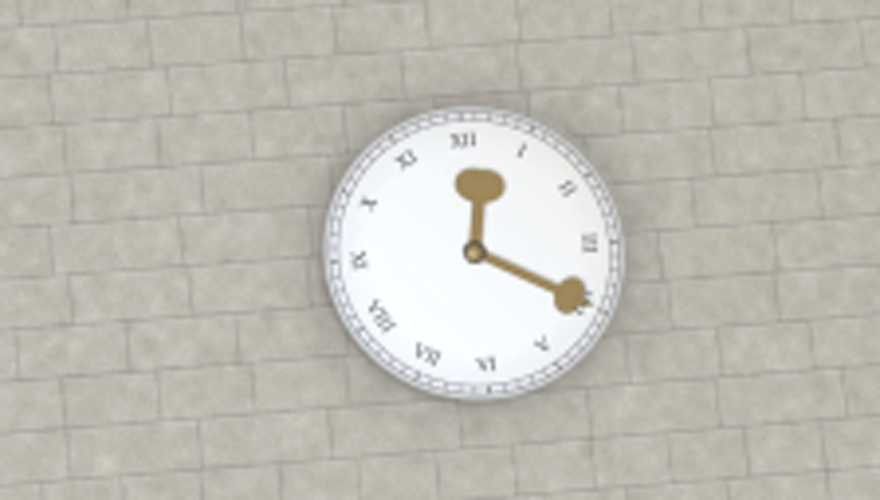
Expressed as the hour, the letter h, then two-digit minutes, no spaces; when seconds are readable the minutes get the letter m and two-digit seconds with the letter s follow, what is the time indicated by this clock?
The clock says 12h20
